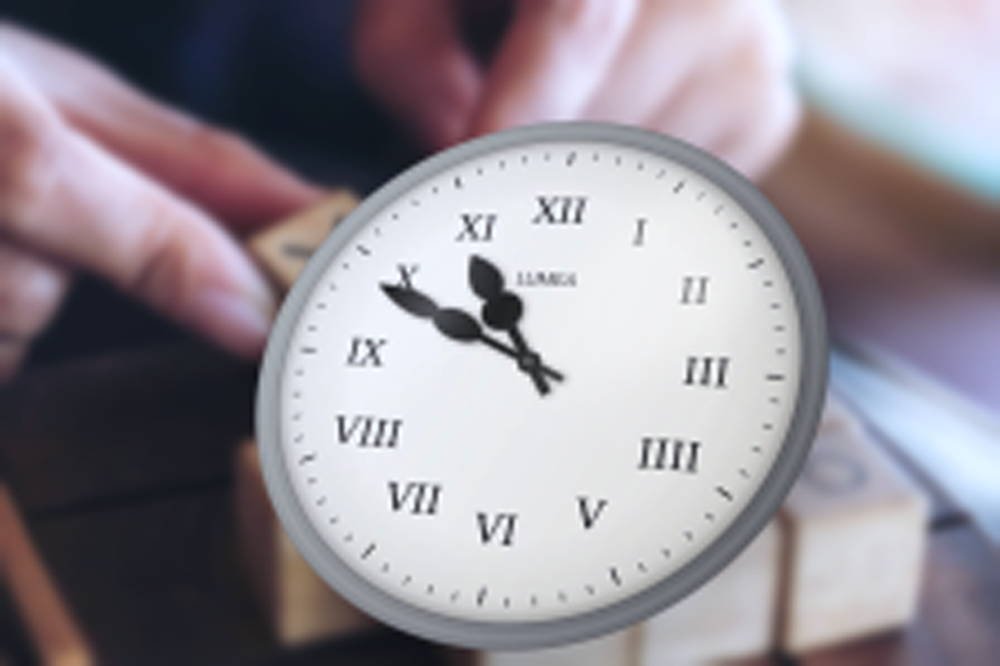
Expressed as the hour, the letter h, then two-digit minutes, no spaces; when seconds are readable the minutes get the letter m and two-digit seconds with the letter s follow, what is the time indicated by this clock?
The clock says 10h49
